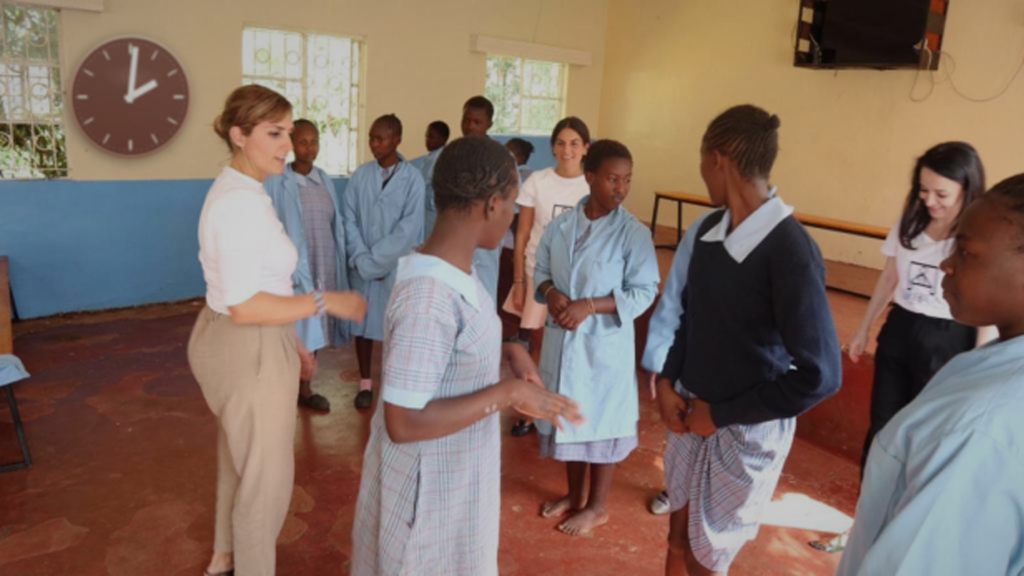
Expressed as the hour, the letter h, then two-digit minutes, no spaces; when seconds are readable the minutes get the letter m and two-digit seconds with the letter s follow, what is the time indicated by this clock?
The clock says 2h01
